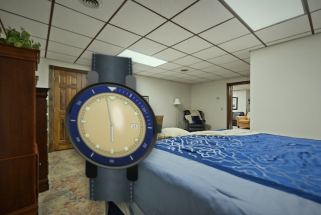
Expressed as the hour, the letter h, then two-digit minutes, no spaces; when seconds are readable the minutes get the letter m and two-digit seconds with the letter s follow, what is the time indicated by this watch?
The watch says 5h58
